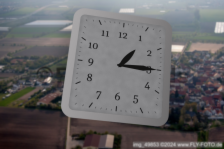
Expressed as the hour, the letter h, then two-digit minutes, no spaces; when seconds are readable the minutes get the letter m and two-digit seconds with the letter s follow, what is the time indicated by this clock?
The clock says 1h15
